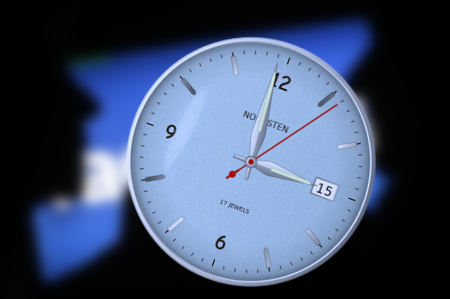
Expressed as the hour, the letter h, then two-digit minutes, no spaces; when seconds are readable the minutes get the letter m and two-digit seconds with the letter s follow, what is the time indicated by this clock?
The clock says 2h59m06s
